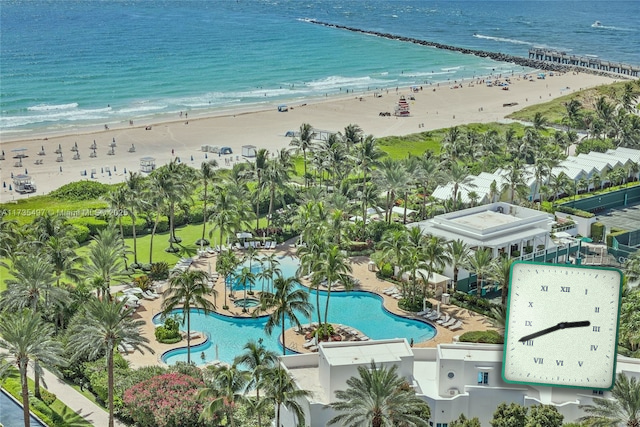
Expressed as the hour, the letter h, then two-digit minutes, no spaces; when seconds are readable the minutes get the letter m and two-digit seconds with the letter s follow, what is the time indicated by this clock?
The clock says 2h41
